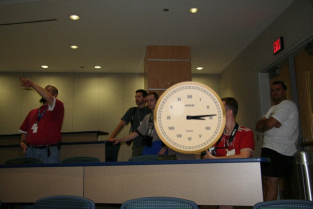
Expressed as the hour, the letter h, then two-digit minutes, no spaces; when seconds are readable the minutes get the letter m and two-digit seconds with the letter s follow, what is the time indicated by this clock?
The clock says 3h14
